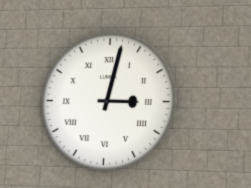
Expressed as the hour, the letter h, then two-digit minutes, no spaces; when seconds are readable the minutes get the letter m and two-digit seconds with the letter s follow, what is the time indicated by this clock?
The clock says 3h02
